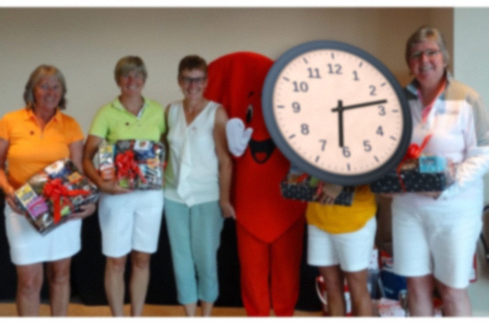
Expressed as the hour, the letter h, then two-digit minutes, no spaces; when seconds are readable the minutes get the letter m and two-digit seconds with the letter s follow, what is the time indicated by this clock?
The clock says 6h13
